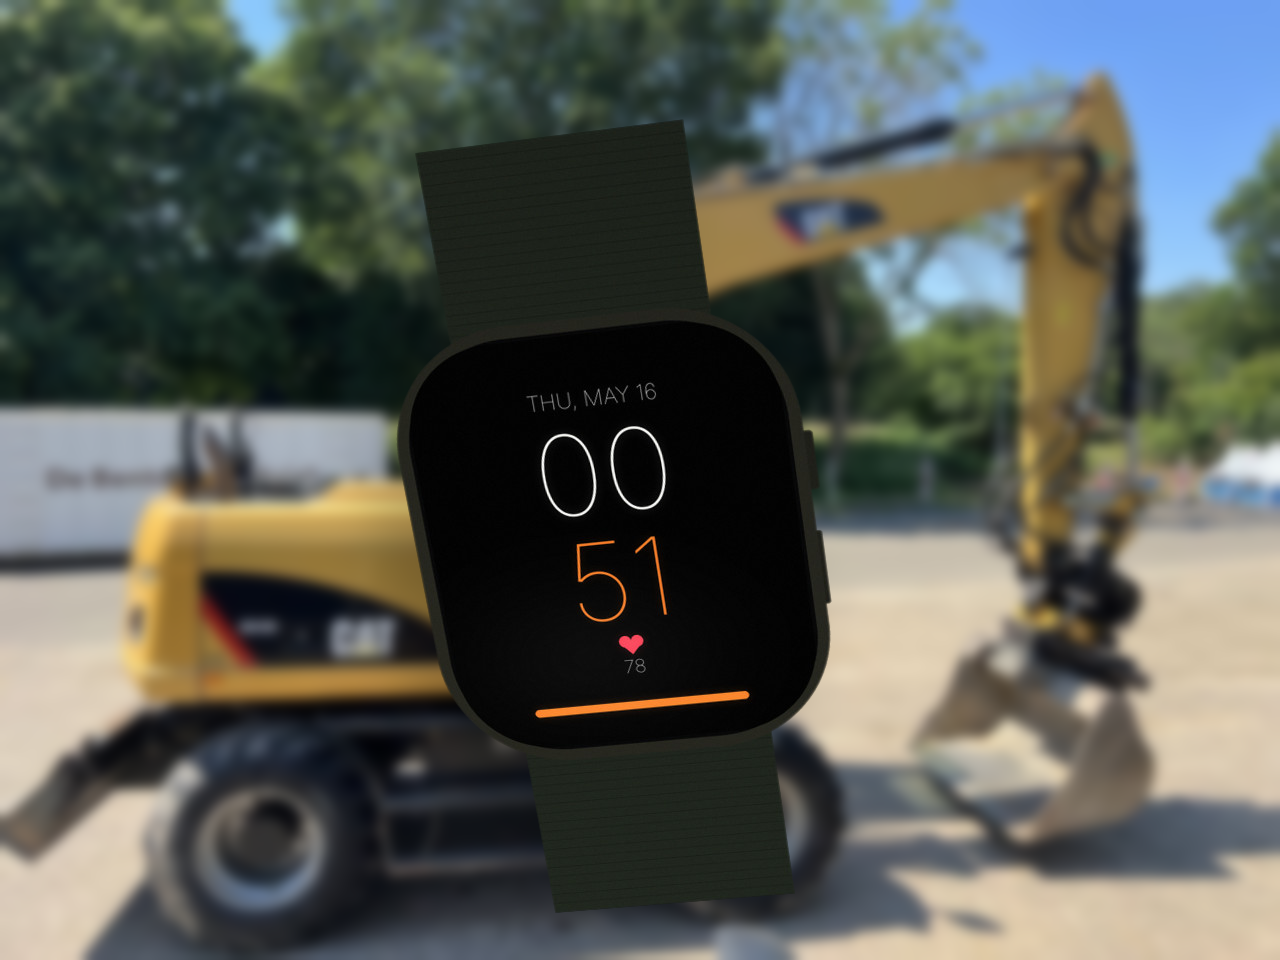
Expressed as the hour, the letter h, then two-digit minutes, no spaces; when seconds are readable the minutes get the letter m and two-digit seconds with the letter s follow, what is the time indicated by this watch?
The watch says 0h51
